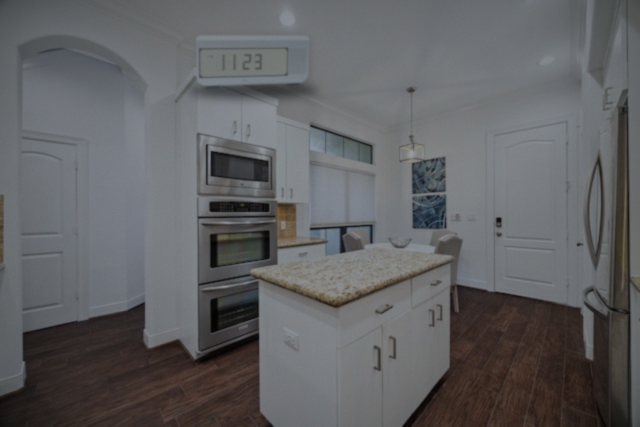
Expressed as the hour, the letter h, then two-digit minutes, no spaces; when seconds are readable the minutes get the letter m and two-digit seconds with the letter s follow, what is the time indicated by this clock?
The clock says 11h23
